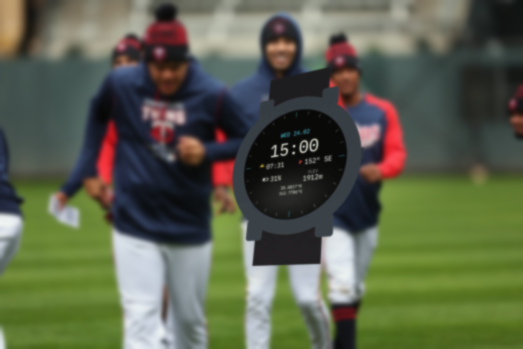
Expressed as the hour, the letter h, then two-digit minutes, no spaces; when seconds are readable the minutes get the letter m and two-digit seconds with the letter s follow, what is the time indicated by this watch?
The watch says 15h00
